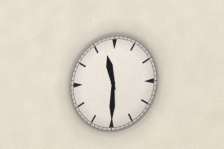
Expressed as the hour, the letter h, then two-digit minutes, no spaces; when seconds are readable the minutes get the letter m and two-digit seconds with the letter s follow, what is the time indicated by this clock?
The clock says 11h30
